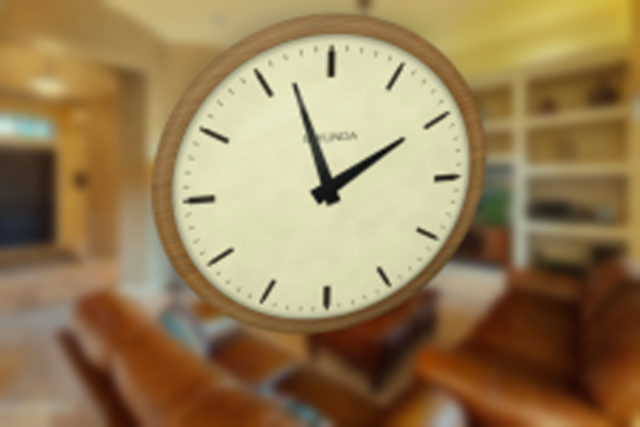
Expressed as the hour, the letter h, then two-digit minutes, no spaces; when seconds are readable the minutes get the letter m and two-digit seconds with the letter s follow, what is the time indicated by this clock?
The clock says 1h57
